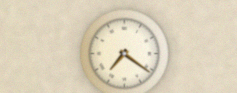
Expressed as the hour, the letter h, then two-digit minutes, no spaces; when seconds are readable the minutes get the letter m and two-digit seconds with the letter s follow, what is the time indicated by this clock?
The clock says 7h21
